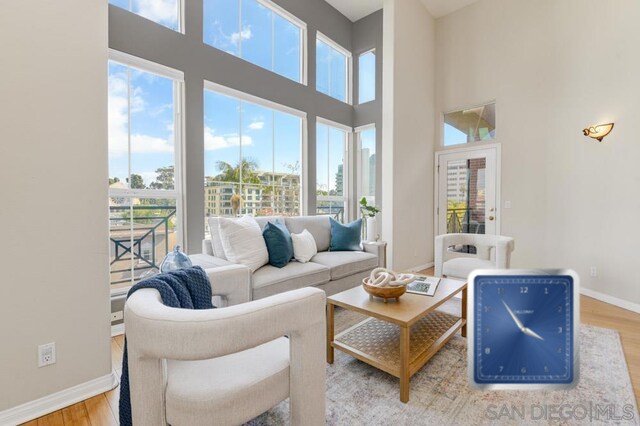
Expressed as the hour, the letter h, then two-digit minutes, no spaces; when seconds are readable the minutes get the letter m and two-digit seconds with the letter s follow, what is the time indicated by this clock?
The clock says 3h54
